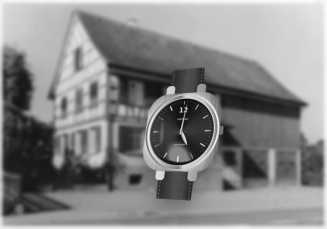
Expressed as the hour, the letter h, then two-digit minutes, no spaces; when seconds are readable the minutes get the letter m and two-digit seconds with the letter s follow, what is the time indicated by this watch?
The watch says 5h01
